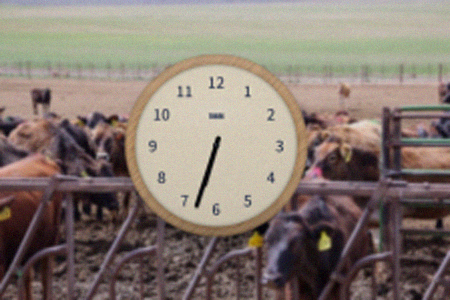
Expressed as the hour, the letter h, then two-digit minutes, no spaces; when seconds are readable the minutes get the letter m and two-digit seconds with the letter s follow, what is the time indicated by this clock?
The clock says 6h33
